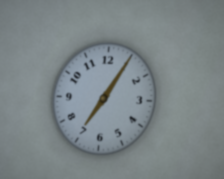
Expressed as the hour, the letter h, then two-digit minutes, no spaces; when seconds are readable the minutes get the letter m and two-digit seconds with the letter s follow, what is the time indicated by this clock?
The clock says 7h05
